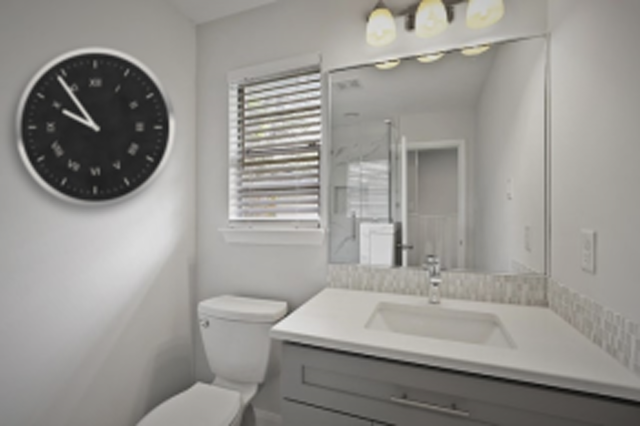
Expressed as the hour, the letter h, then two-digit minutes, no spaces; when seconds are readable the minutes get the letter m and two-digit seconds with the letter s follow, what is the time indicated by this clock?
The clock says 9h54
